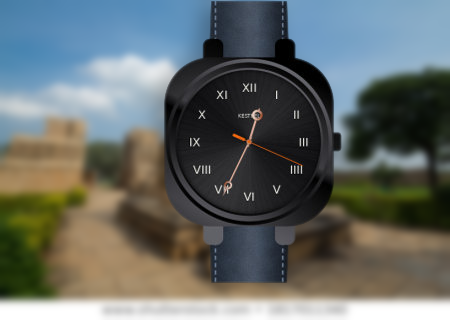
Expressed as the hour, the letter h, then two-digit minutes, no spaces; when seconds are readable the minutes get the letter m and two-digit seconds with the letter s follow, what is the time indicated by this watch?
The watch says 12h34m19s
